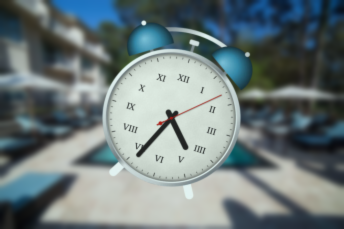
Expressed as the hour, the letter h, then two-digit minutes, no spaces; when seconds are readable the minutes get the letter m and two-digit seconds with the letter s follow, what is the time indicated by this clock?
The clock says 4h34m08s
